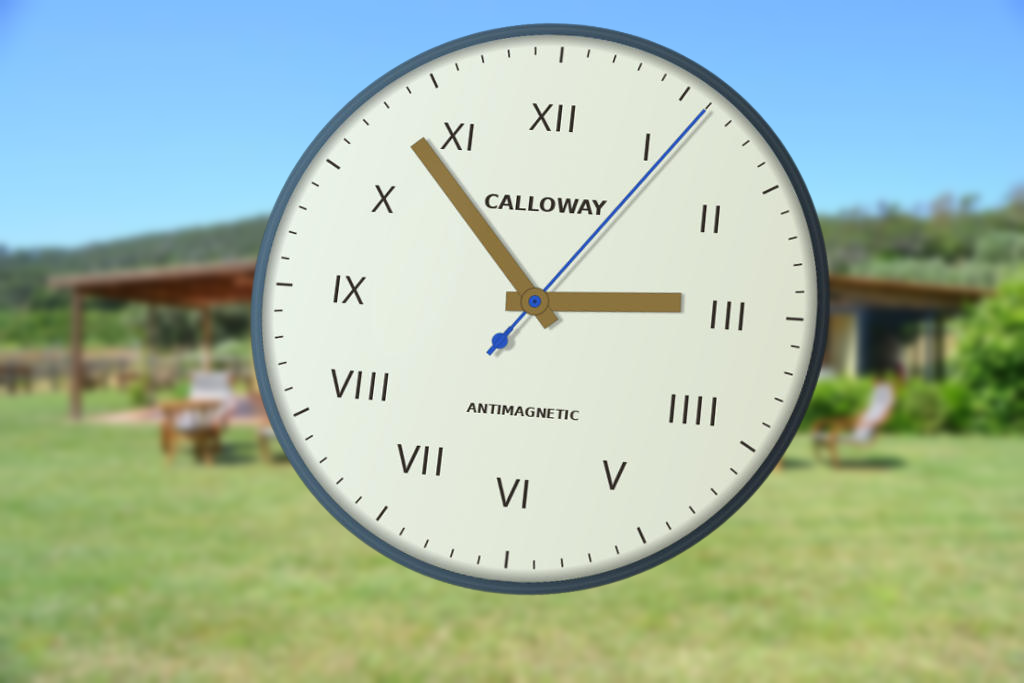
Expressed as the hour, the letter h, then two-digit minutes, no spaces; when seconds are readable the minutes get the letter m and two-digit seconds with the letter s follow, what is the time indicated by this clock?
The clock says 2h53m06s
